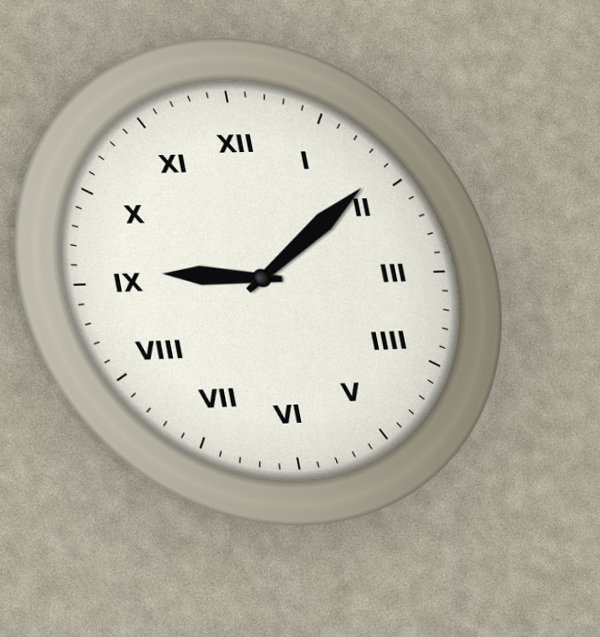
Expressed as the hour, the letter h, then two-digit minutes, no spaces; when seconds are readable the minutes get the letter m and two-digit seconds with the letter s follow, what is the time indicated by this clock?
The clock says 9h09
